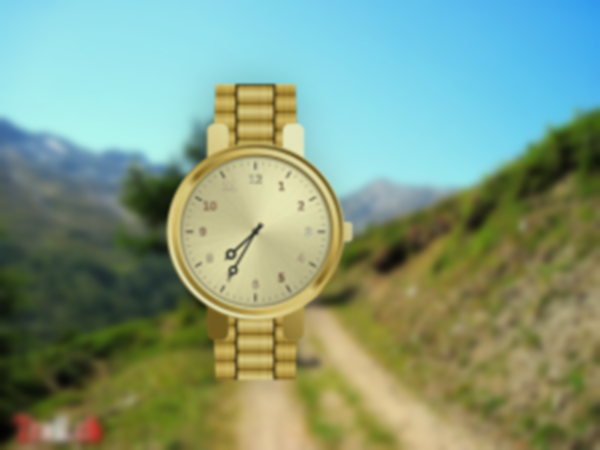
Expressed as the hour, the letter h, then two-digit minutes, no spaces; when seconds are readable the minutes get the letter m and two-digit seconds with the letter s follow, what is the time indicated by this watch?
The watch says 7h35
